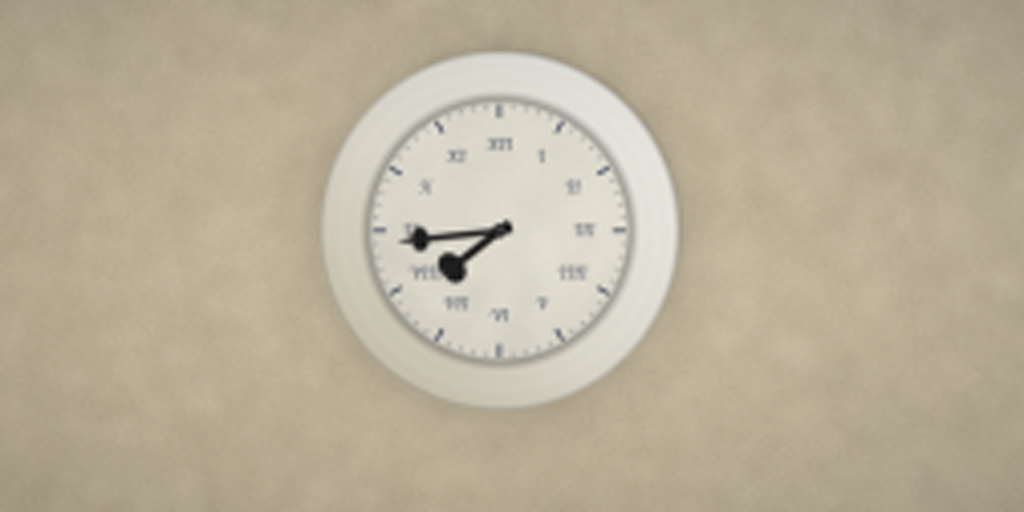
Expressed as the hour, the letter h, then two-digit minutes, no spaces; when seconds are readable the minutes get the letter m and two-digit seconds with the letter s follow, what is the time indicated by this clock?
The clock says 7h44
